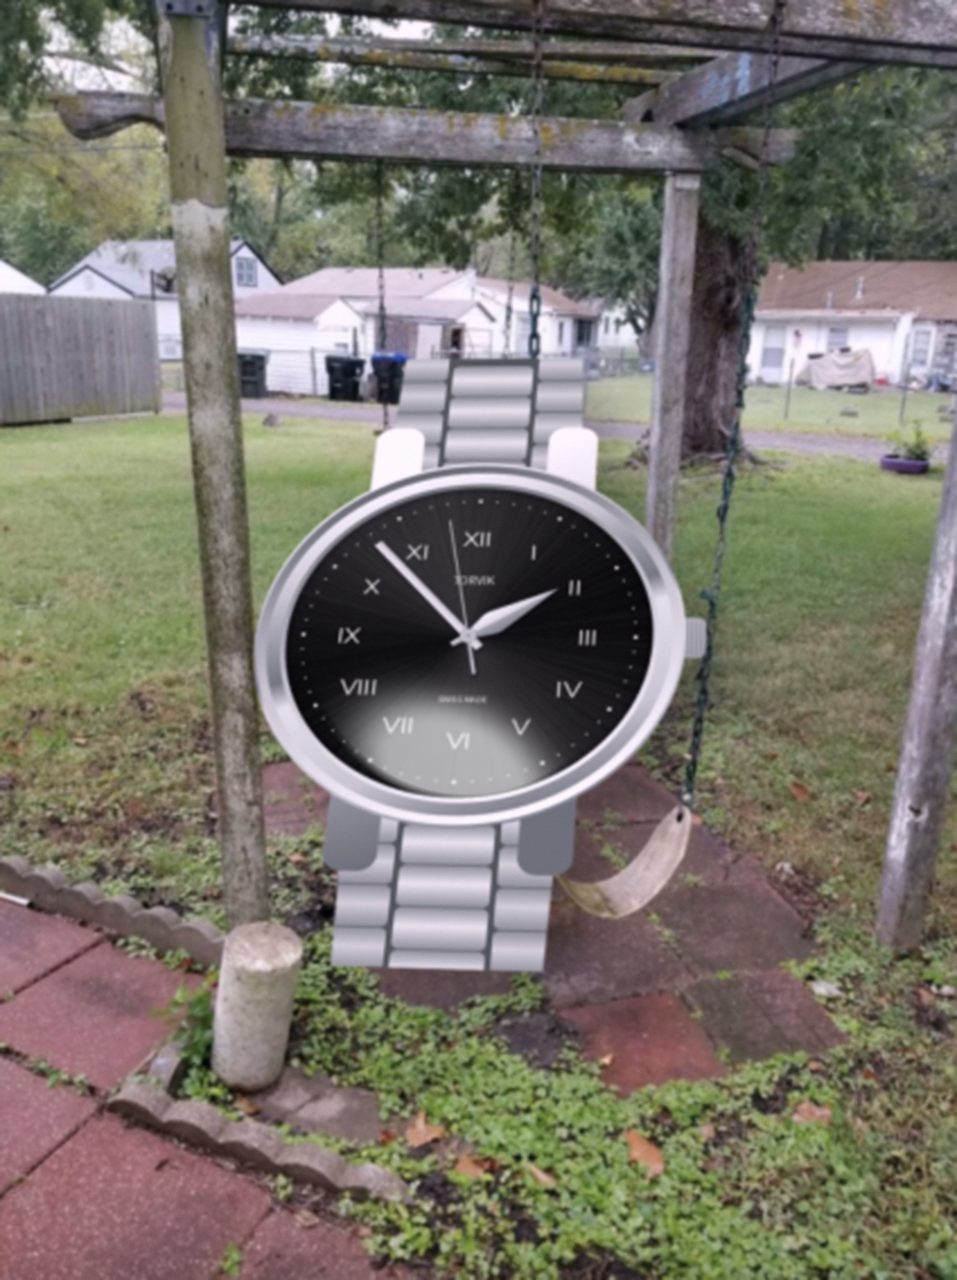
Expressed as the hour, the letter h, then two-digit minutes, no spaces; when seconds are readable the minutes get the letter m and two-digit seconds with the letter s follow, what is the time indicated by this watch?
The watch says 1h52m58s
